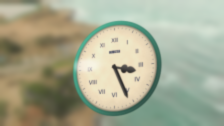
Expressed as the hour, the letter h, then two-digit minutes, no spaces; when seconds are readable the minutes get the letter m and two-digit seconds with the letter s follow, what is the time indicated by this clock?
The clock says 3h26
